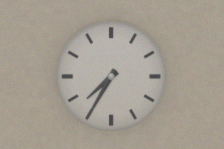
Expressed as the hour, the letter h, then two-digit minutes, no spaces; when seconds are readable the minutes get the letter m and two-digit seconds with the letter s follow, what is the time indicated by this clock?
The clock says 7h35
